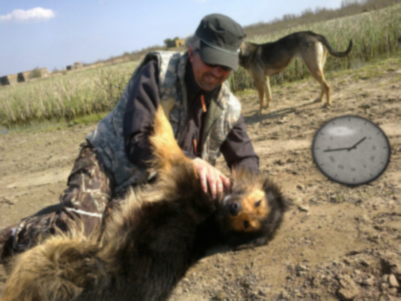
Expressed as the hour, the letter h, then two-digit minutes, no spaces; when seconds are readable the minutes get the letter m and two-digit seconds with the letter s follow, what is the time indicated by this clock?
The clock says 1h44
